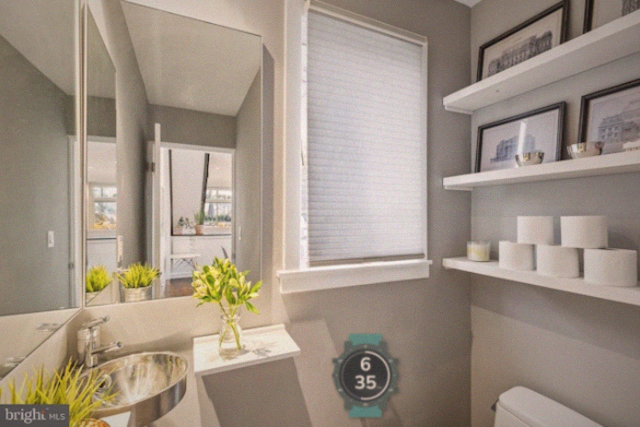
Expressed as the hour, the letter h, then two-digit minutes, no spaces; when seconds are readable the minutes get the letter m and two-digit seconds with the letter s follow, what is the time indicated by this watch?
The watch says 6h35
